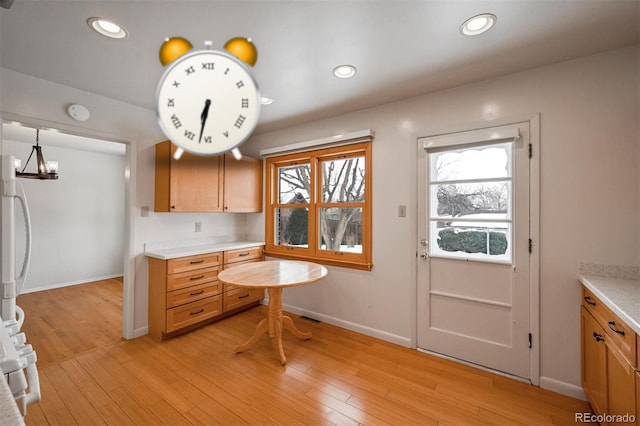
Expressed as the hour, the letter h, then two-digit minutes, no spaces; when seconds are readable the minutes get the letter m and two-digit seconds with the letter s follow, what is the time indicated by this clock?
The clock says 6h32
